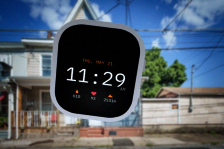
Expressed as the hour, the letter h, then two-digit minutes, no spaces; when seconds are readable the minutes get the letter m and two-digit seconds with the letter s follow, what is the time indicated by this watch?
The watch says 11h29
